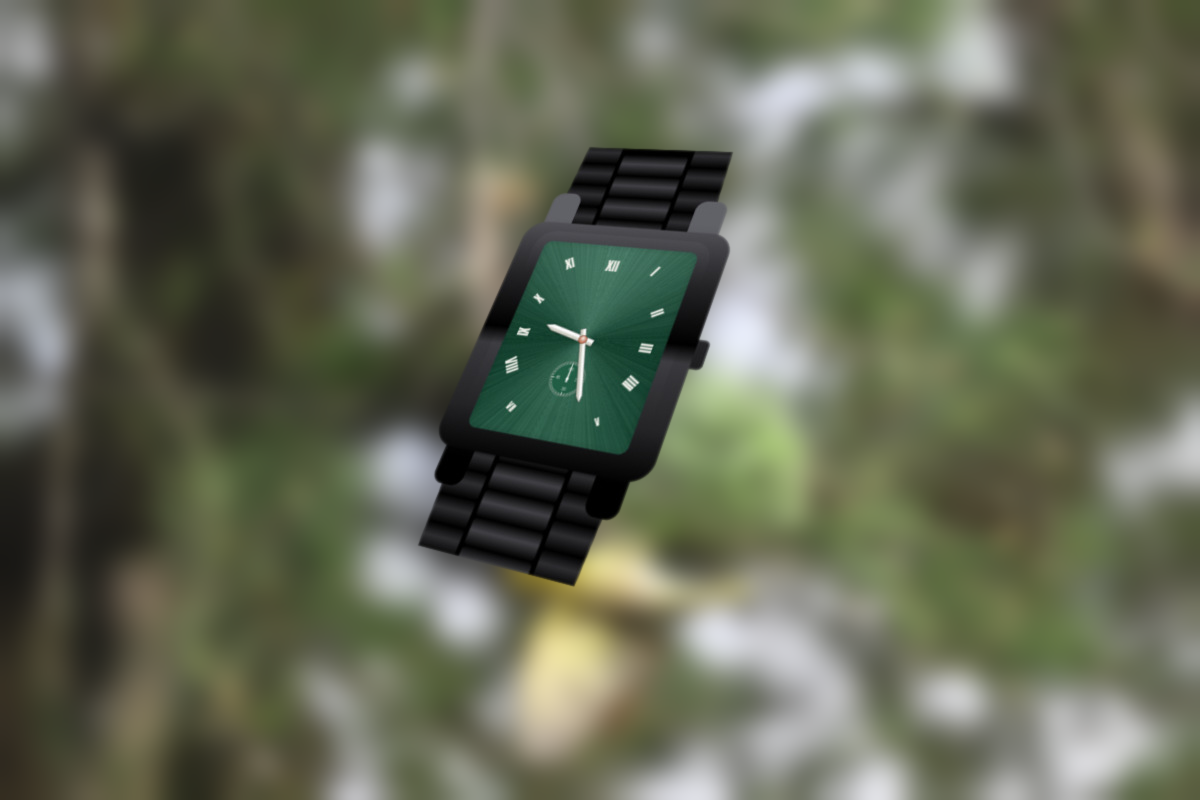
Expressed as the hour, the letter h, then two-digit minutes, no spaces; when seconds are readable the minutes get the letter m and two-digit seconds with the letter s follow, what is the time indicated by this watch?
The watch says 9h27
